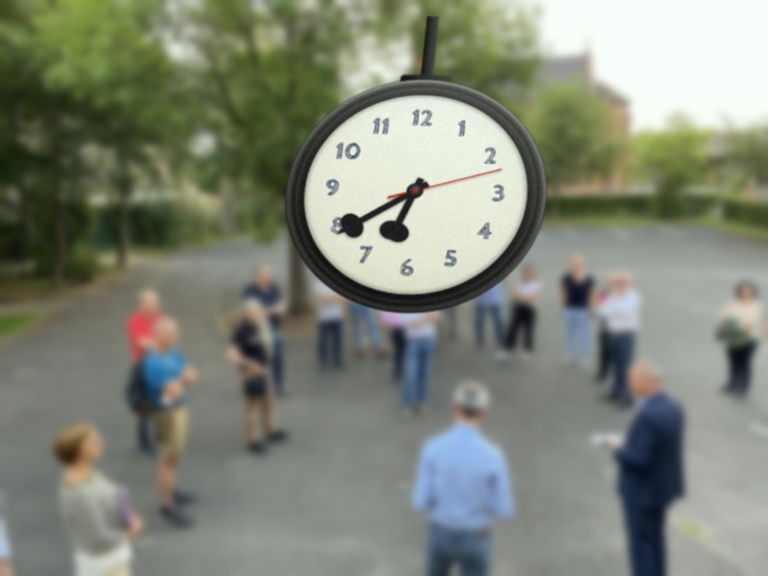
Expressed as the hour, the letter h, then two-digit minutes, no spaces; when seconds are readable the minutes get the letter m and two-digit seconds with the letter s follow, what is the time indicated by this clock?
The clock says 6h39m12s
